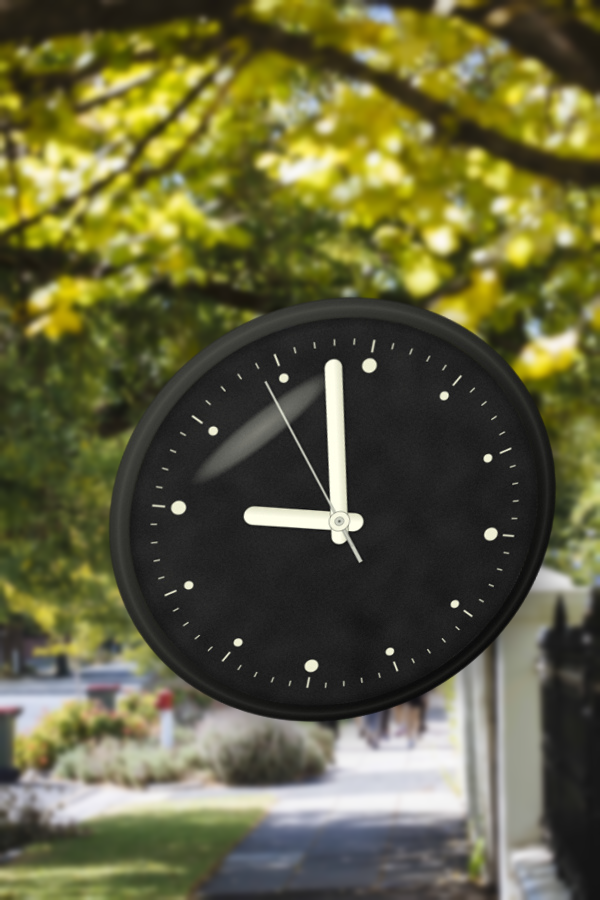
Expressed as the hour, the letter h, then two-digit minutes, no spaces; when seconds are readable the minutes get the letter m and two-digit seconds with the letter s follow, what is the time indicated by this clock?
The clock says 8h57m54s
